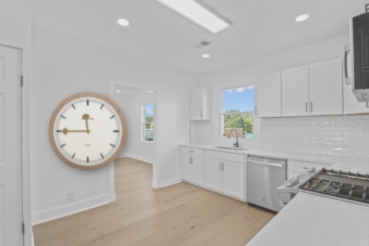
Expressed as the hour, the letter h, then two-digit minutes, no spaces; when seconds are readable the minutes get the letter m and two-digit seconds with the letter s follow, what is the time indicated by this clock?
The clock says 11h45
